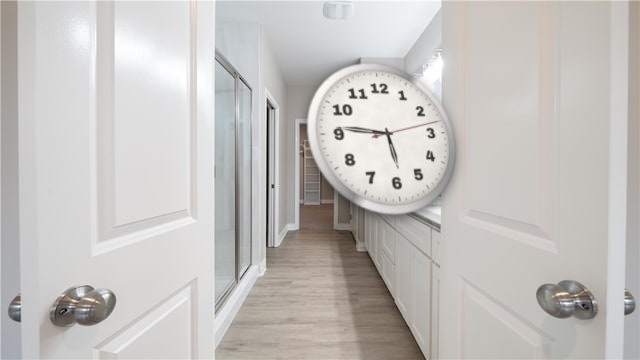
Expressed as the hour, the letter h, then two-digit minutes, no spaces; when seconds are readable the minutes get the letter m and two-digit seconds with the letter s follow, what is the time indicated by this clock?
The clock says 5h46m13s
